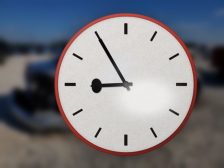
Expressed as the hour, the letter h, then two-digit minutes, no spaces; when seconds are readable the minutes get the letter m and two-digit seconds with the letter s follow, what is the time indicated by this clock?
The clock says 8h55
